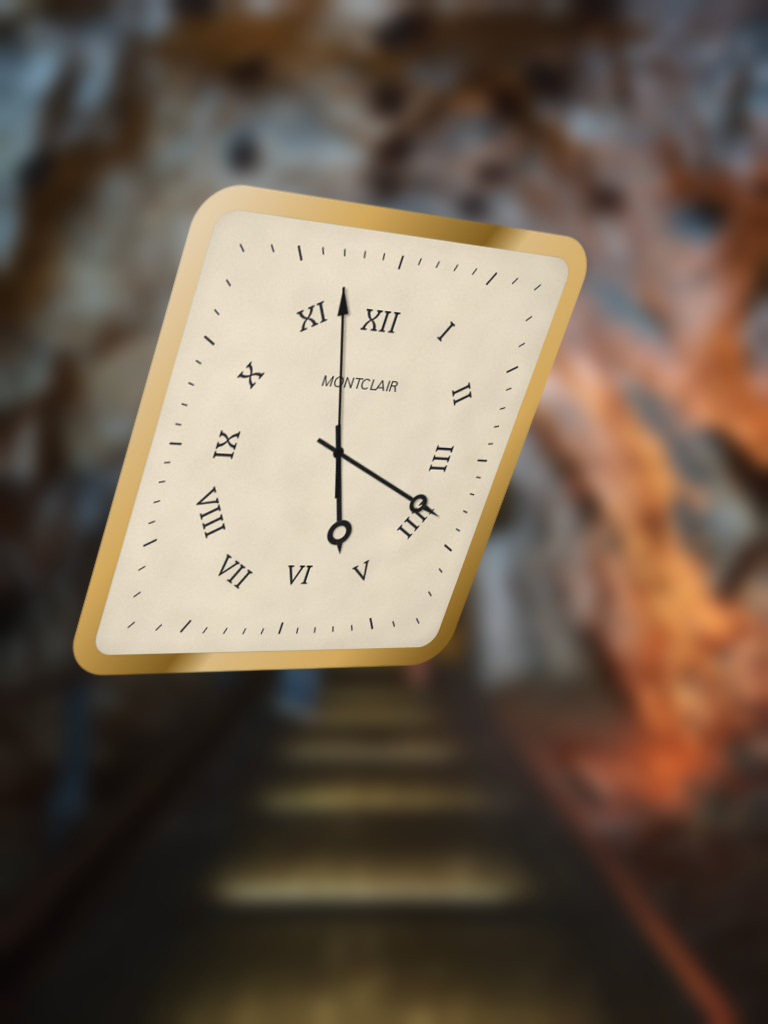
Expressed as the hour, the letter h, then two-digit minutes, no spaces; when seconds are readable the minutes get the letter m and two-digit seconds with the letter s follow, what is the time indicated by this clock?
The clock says 5h18m57s
